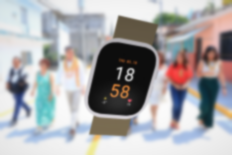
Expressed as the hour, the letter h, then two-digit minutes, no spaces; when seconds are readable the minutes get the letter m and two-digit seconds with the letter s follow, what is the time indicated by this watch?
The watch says 18h58
